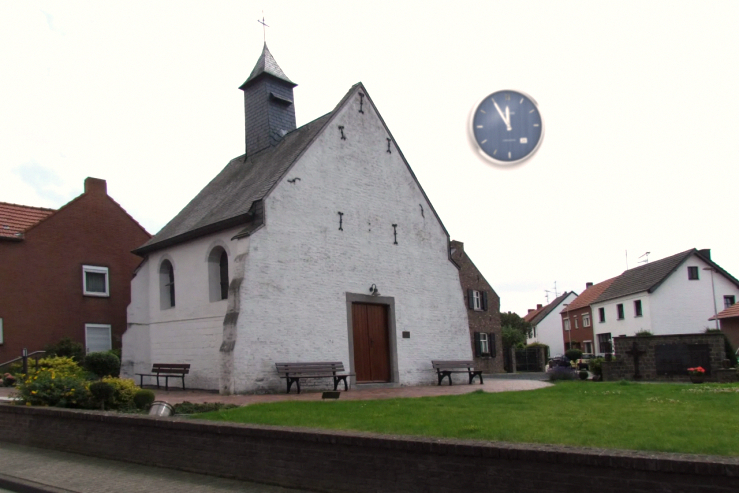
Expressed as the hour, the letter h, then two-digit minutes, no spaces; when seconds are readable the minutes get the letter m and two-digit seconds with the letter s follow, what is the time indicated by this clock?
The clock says 11h55
